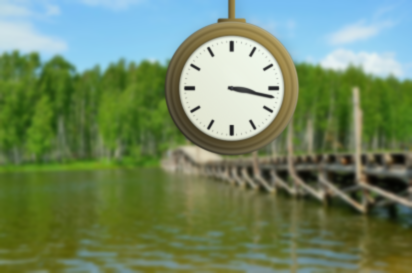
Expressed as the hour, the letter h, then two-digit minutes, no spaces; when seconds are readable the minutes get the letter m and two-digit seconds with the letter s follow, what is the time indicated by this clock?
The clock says 3h17
